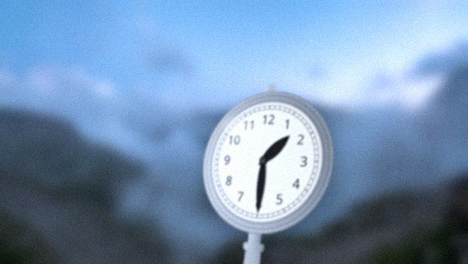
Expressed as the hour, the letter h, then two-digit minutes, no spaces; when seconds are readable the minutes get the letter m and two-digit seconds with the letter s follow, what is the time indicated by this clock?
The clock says 1h30
